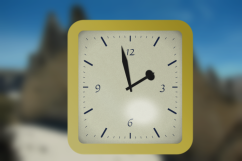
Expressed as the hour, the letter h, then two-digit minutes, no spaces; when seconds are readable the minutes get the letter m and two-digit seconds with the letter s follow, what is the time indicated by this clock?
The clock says 1h58
